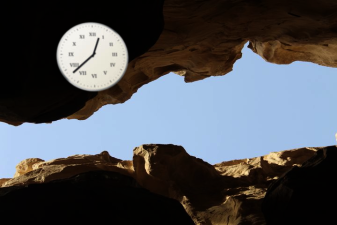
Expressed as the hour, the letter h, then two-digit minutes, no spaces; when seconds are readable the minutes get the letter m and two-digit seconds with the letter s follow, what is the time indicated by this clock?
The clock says 12h38
